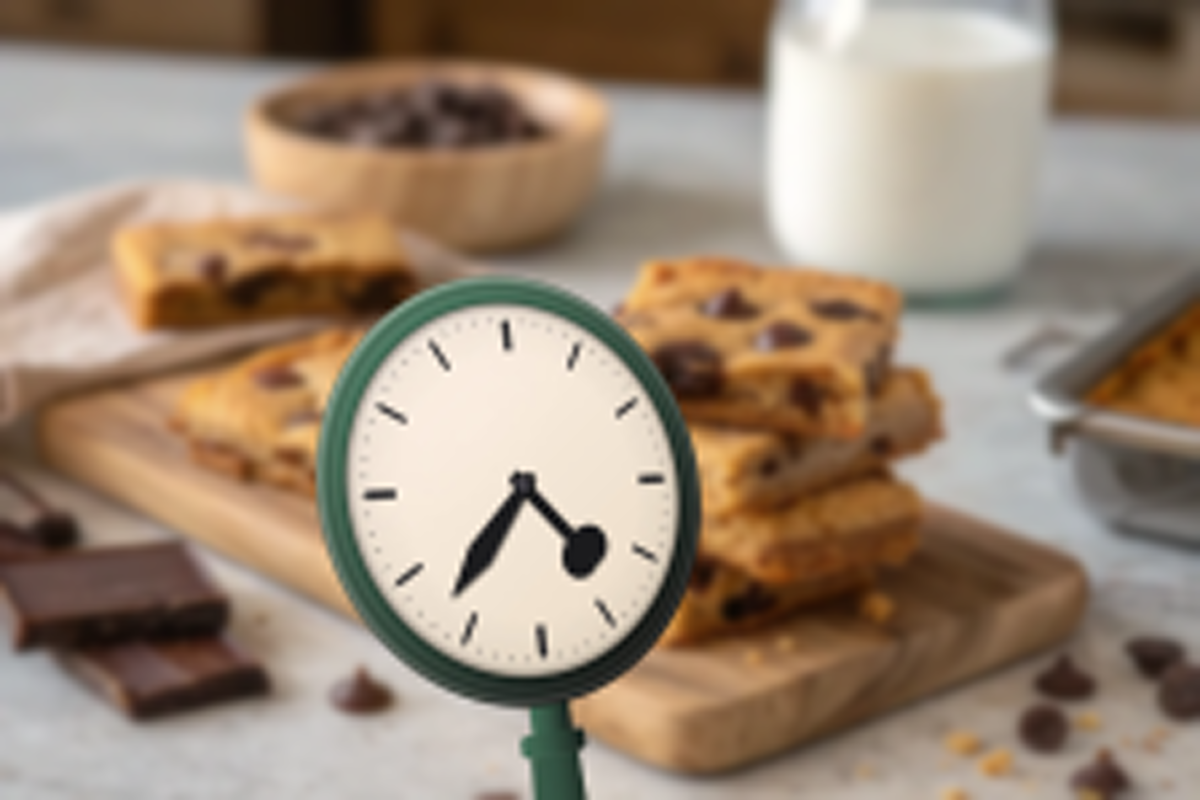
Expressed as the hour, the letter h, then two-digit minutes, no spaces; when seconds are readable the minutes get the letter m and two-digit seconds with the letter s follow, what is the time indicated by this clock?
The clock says 4h37
